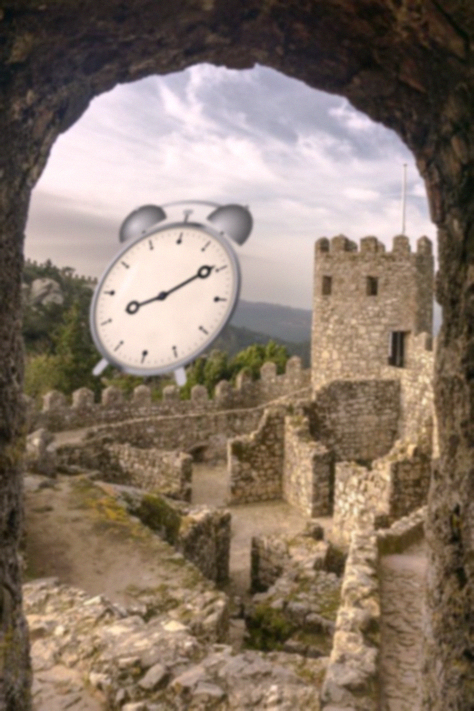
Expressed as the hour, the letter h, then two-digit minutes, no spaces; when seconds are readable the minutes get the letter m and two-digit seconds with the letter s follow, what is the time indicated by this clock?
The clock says 8h09
